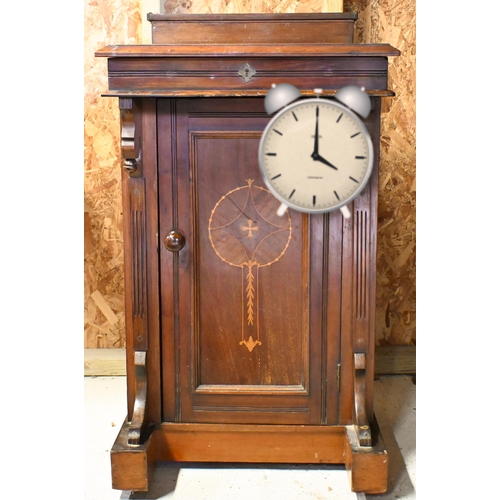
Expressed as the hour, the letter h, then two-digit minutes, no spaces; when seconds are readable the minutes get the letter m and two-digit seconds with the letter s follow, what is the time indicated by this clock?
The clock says 4h00
